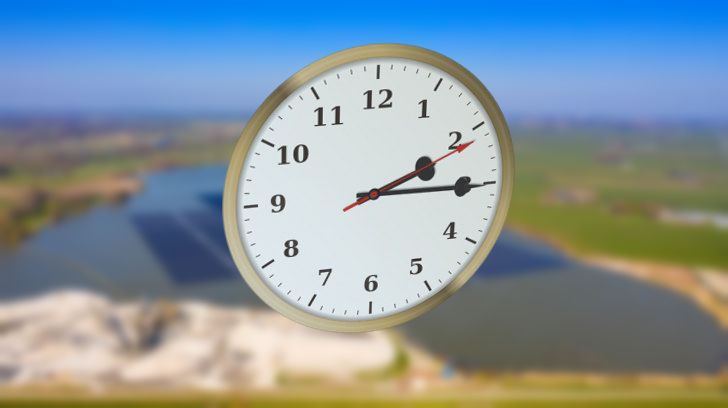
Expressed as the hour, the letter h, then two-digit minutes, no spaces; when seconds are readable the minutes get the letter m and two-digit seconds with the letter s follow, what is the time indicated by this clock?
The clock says 2h15m11s
